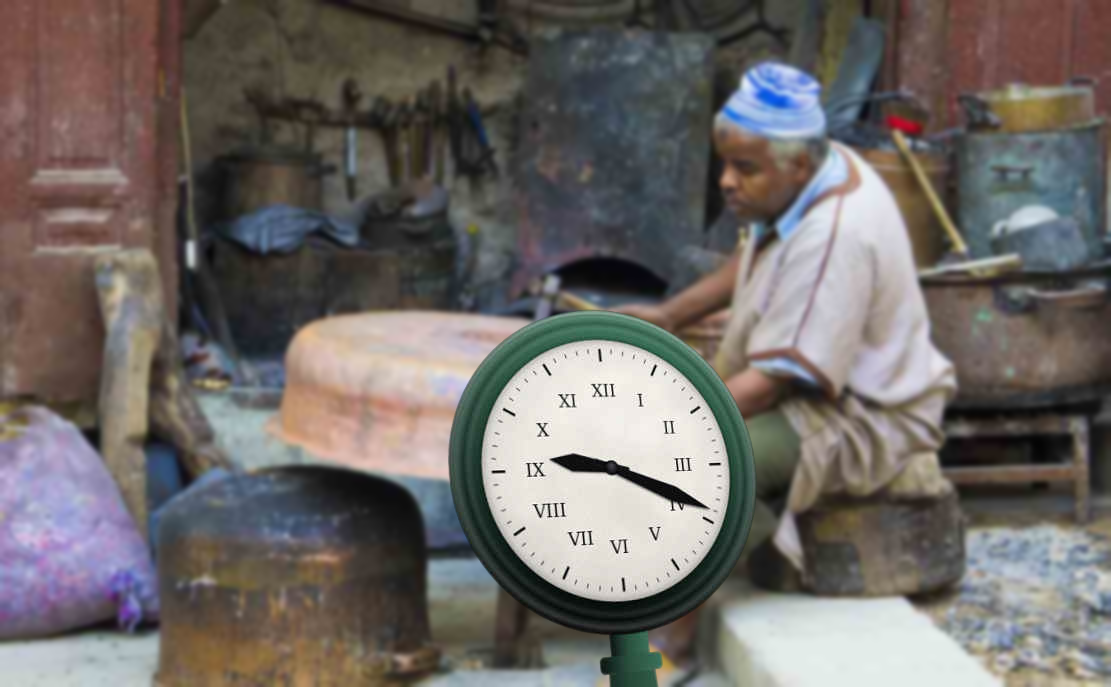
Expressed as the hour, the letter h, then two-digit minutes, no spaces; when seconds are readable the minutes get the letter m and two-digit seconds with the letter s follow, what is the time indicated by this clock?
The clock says 9h19
